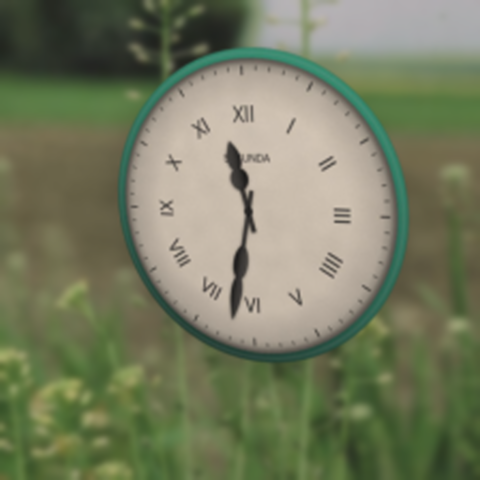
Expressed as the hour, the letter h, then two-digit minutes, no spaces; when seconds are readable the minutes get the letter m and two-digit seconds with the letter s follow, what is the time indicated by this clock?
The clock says 11h32
